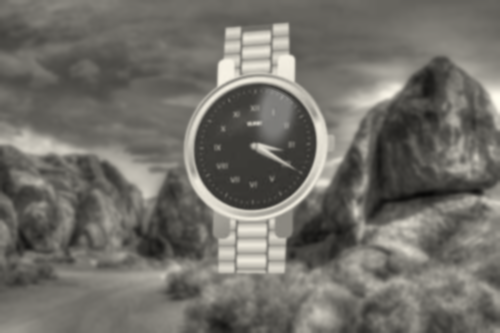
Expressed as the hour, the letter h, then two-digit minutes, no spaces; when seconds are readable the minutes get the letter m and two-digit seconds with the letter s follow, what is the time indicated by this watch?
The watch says 3h20
